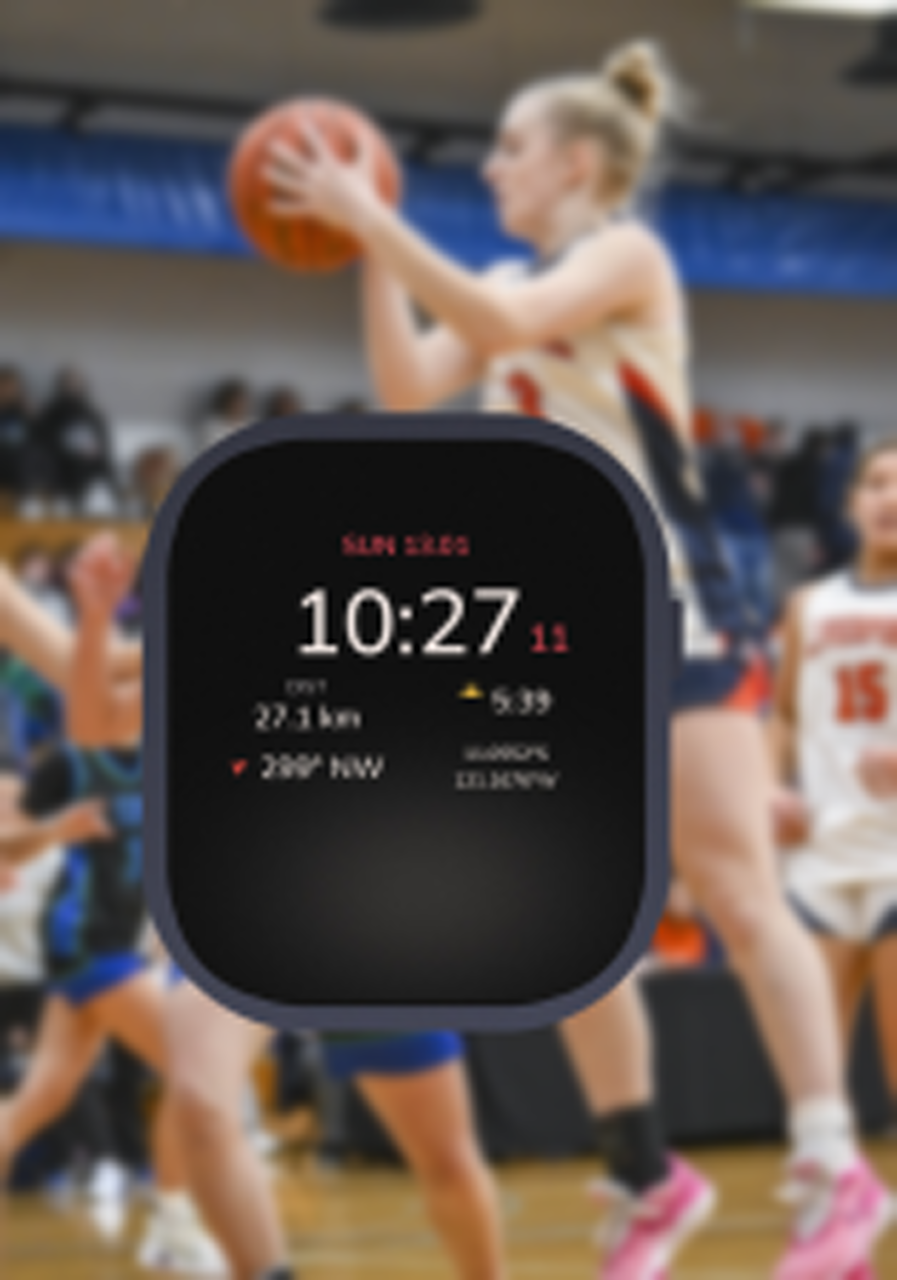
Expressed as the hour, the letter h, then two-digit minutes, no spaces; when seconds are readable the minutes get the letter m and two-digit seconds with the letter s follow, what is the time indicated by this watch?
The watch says 10h27
